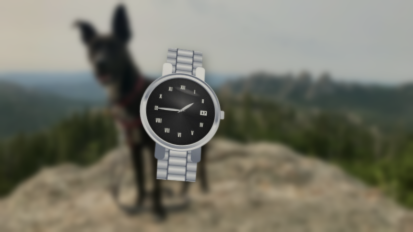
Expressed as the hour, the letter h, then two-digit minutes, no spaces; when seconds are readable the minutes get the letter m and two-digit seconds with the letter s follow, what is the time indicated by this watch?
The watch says 1h45
